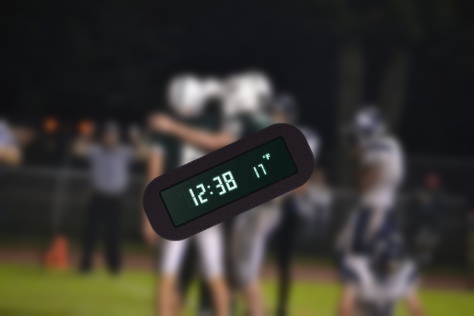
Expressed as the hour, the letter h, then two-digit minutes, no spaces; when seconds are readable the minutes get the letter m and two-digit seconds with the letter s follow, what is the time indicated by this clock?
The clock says 12h38
